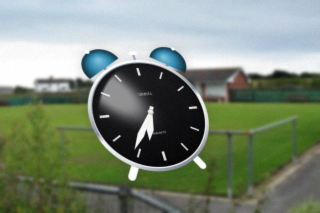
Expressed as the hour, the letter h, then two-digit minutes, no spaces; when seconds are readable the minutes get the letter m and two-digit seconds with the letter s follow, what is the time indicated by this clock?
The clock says 6h36
